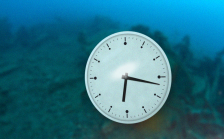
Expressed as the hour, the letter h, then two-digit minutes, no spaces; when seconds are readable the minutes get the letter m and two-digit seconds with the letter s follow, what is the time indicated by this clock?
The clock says 6h17
